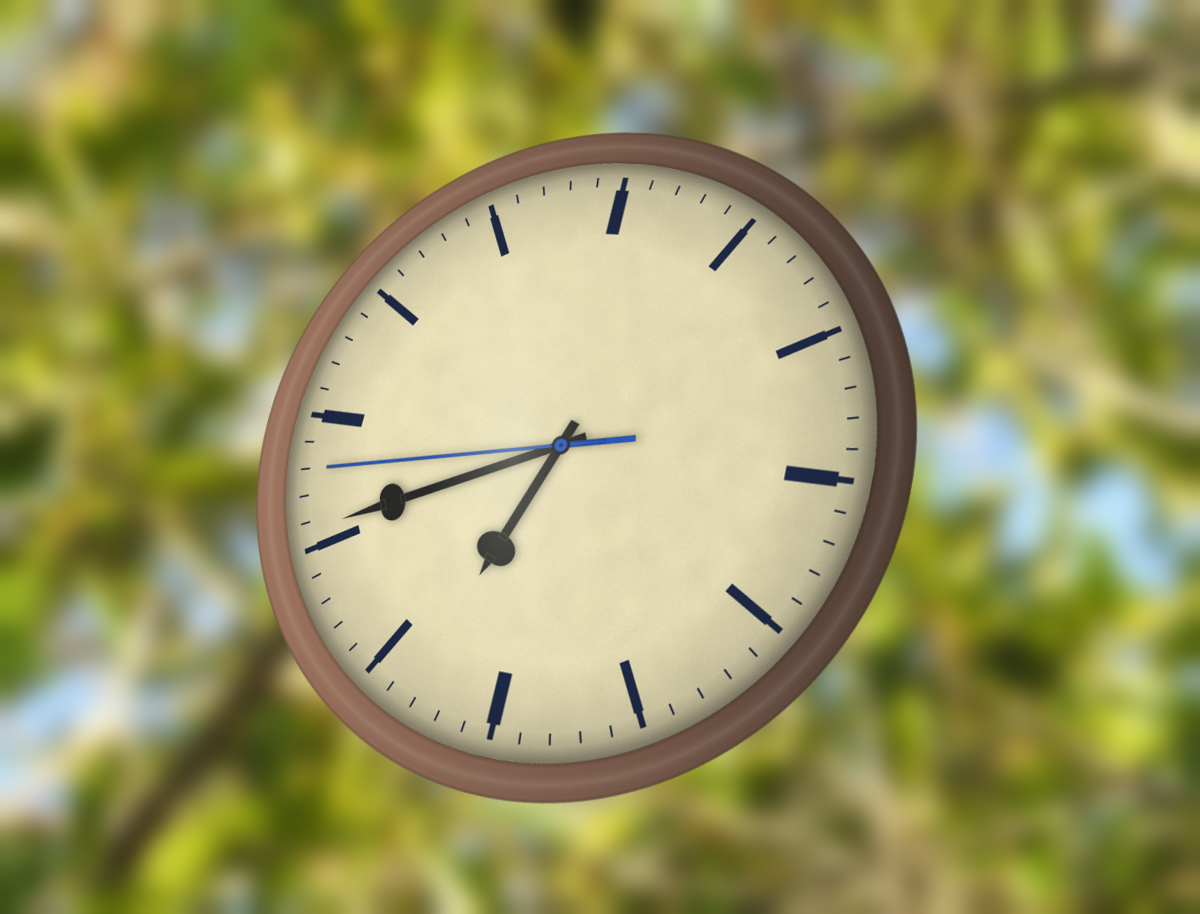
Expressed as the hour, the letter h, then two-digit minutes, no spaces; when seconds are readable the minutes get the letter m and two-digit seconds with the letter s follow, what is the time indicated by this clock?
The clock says 6h40m43s
